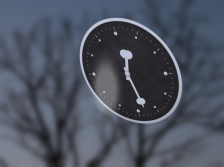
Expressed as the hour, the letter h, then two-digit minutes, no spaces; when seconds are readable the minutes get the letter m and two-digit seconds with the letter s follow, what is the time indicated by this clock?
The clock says 12h28
